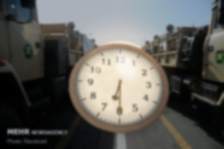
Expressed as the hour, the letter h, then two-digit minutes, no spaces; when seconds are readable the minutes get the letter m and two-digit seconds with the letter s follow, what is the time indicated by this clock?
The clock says 6h30
